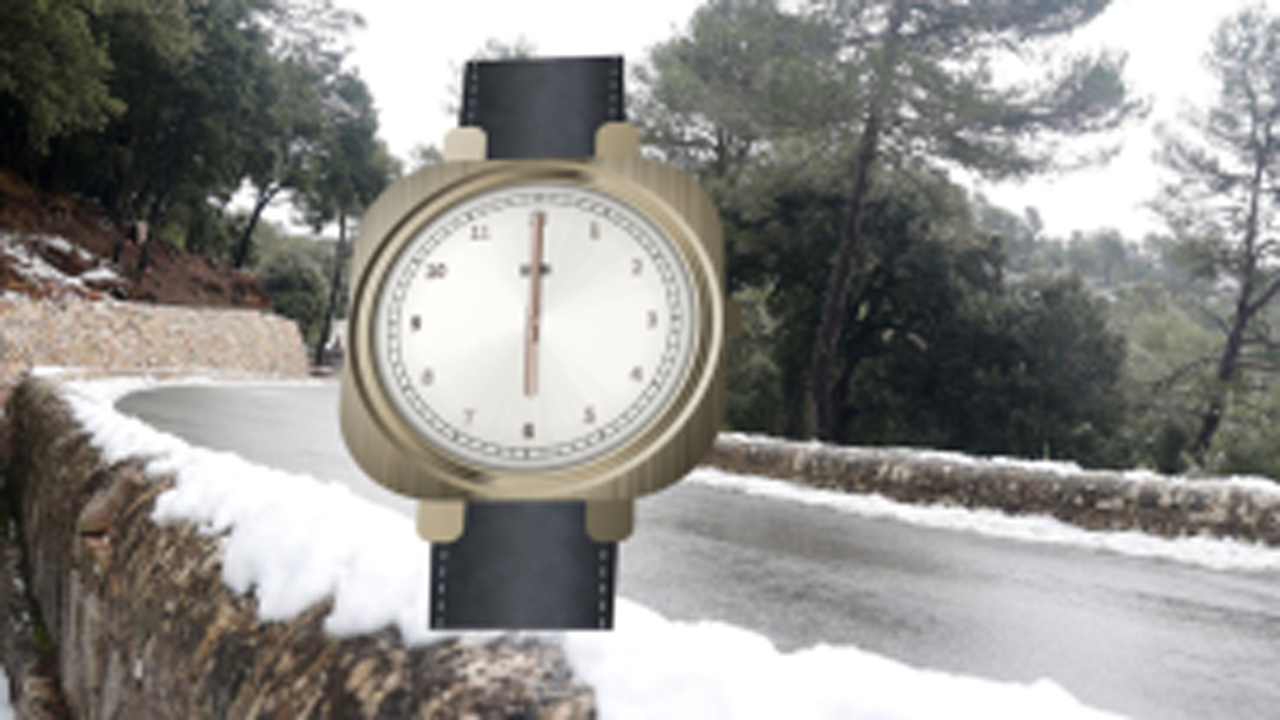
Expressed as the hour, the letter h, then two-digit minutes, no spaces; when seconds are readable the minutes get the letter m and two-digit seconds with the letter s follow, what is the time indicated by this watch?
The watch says 6h00
